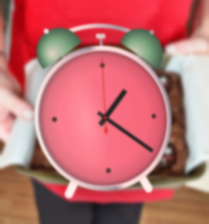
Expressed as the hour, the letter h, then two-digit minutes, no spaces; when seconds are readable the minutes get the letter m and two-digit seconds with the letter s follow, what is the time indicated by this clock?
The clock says 1h21m00s
